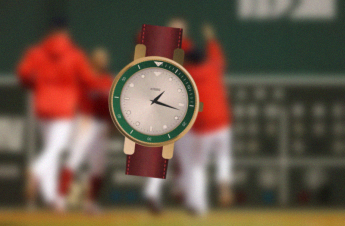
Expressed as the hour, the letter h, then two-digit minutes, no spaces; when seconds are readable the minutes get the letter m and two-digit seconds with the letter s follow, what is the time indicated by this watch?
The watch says 1h17
